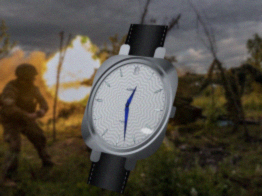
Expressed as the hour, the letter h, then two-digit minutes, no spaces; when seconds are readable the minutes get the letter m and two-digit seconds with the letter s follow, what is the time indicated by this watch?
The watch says 12h28
